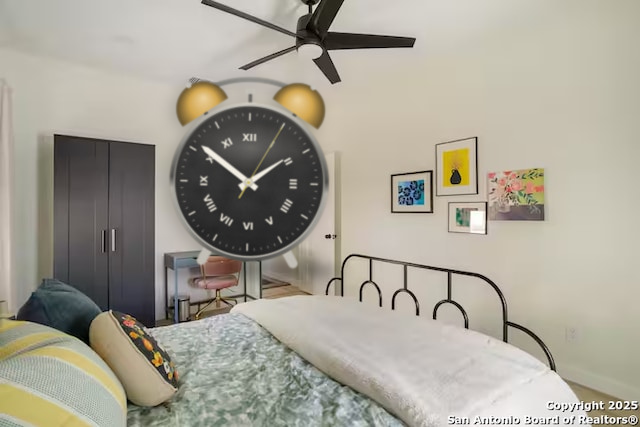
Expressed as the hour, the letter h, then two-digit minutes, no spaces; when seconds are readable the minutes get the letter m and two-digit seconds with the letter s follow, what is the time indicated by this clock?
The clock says 1h51m05s
